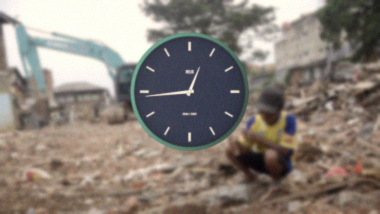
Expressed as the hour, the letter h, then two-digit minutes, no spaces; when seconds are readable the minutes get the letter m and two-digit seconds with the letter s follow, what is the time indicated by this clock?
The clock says 12h44
